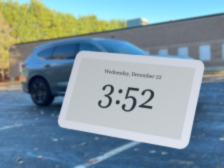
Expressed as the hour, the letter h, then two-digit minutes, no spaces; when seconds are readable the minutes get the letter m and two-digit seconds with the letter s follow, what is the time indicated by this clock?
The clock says 3h52
